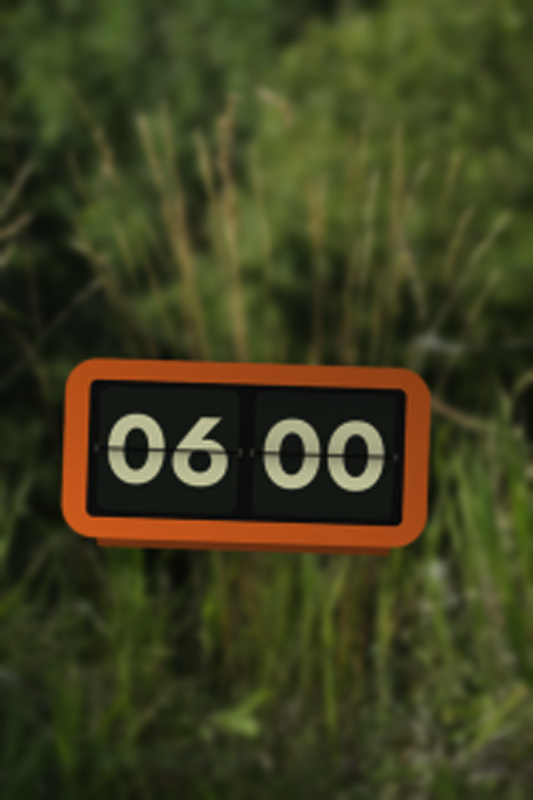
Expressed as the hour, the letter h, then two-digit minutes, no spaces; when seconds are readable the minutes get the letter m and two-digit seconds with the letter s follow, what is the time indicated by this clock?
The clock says 6h00
